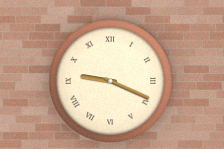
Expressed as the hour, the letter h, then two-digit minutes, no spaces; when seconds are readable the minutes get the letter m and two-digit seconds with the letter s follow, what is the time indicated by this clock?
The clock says 9h19
